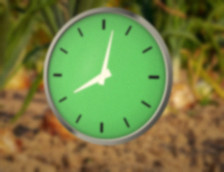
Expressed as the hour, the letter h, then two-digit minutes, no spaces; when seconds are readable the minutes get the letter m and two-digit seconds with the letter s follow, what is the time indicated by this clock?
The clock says 8h02
